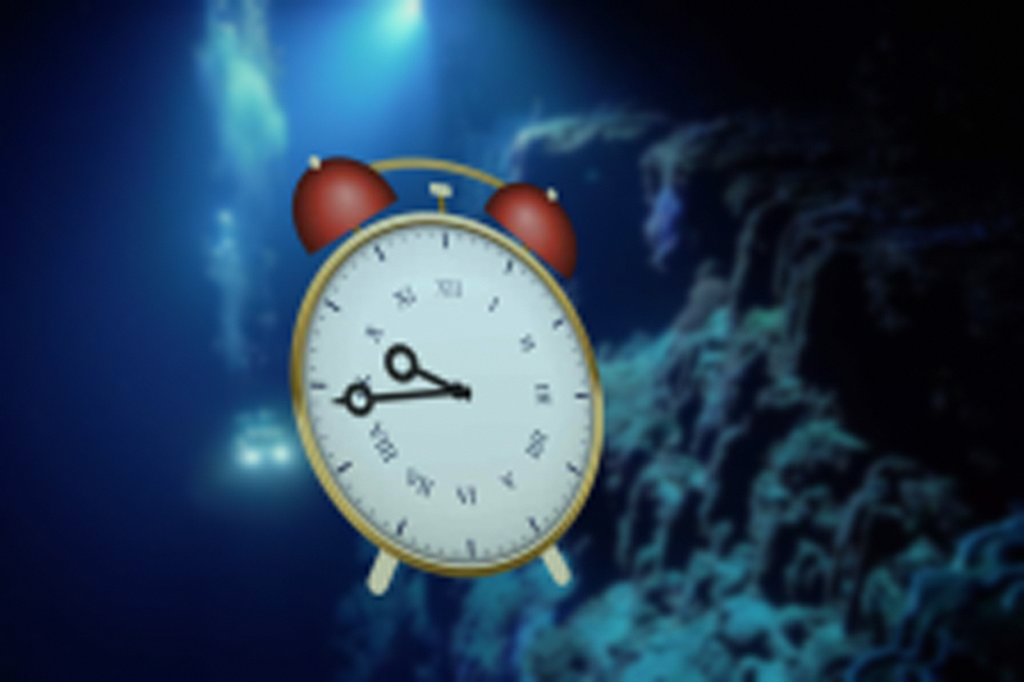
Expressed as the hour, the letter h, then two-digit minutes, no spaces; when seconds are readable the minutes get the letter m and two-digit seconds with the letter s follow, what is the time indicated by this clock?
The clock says 9h44
